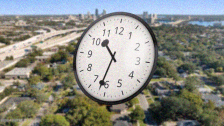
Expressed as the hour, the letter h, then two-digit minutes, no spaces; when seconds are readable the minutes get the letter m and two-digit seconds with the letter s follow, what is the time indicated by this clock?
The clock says 10h32
